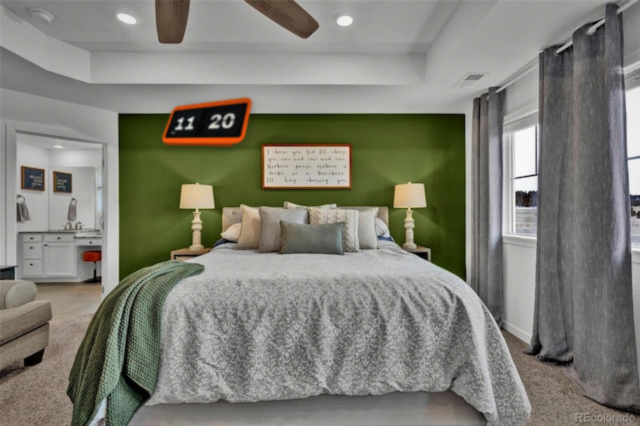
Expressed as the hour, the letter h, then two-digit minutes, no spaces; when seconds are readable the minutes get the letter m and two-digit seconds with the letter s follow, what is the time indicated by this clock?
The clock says 11h20
